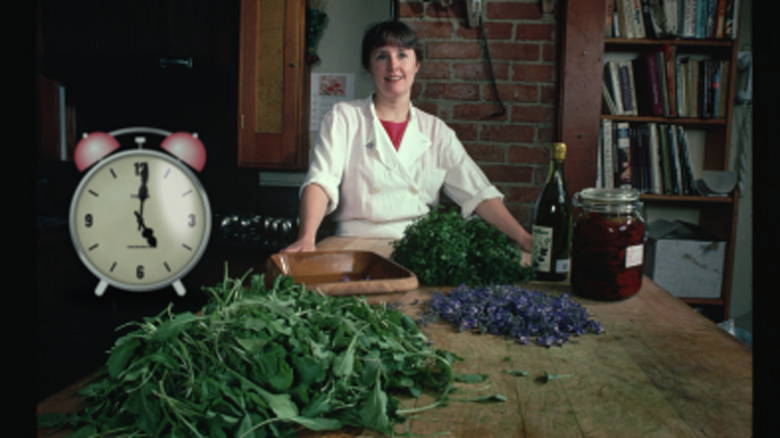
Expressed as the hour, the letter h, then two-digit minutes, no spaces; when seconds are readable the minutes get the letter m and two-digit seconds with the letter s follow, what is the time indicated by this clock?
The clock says 5h01
